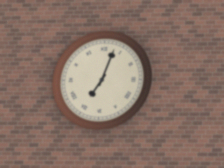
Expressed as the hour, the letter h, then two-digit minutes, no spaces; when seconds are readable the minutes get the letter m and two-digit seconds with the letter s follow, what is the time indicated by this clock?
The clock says 7h03
